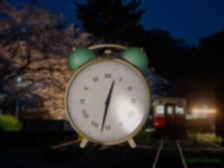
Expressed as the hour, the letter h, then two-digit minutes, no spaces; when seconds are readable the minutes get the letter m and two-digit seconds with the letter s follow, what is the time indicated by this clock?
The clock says 12h32
